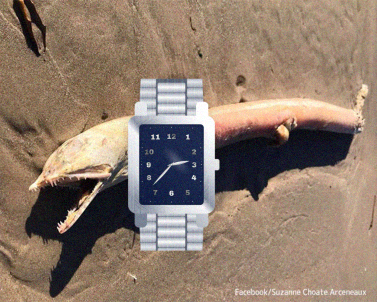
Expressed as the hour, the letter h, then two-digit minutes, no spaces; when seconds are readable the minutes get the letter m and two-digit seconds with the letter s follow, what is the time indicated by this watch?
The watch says 2h37
